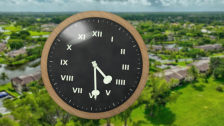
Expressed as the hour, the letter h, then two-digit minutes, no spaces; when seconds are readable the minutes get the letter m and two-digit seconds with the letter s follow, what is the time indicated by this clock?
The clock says 4h29
